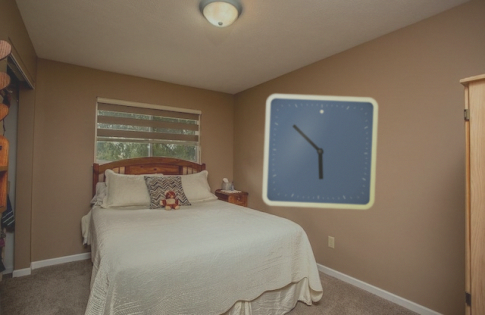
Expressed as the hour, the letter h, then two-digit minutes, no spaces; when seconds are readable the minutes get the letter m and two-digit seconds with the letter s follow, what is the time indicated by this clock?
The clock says 5h52
